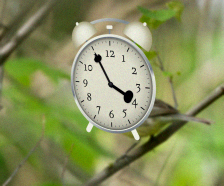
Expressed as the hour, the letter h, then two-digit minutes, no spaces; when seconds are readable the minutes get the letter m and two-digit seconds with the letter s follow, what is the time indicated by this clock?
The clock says 3h55
